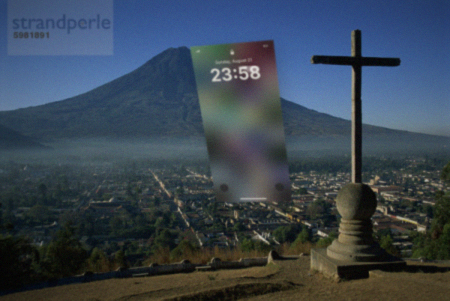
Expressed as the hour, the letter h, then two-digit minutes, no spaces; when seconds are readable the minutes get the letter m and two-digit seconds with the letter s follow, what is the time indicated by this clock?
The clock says 23h58
